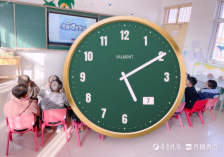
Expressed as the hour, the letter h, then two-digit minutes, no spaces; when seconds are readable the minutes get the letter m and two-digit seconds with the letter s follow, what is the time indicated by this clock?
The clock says 5h10
